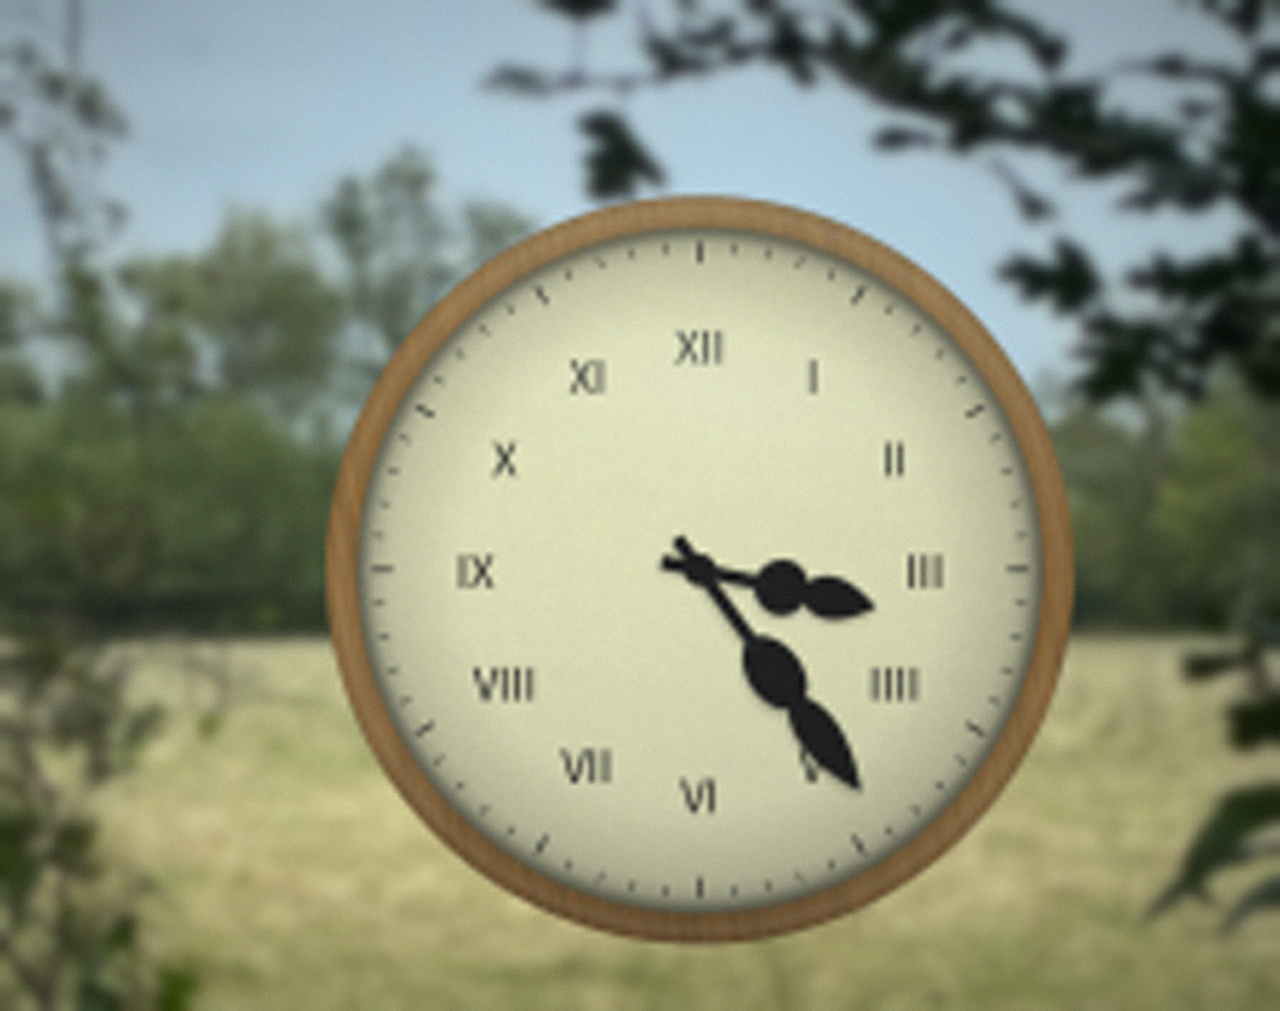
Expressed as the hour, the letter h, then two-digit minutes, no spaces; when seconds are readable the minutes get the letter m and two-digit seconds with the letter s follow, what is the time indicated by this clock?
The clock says 3h24
